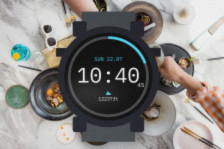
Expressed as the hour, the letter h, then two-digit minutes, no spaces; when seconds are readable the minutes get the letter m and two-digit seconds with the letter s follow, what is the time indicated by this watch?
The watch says 10h40
